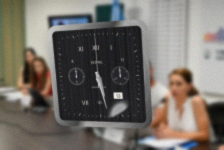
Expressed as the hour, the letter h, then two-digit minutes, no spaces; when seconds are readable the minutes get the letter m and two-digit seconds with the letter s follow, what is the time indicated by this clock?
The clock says 5h28
